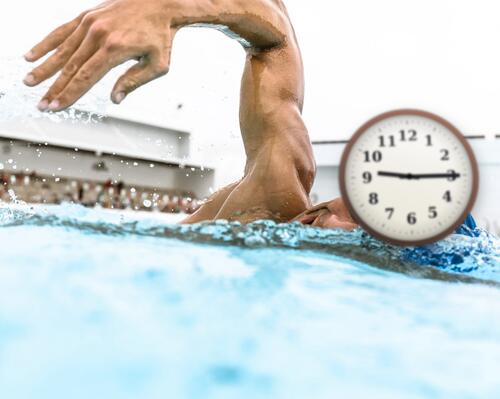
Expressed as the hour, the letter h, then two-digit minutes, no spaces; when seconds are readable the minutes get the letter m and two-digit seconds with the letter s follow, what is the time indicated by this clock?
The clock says 9h15
